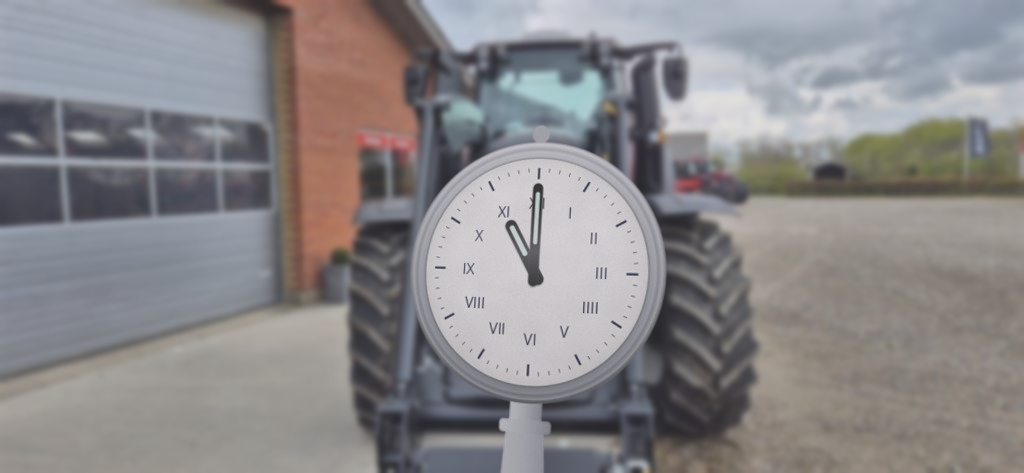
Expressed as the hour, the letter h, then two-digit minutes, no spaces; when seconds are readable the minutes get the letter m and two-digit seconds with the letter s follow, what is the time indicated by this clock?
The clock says 11h00
